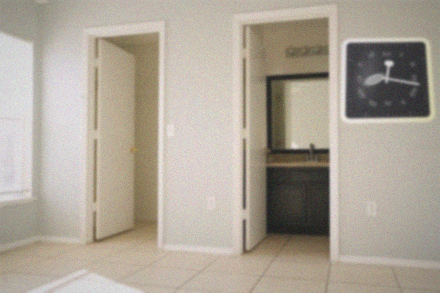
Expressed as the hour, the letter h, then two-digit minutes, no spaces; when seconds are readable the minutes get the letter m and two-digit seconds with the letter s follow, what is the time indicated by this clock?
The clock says 12h17
